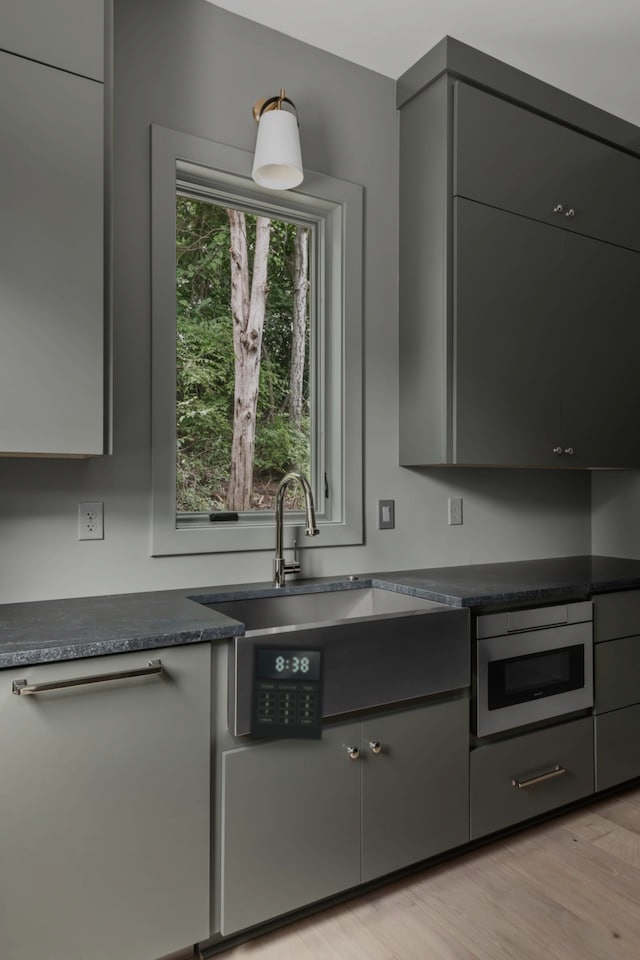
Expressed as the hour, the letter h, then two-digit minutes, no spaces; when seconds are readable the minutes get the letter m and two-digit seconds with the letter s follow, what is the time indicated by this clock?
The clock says 8h38
